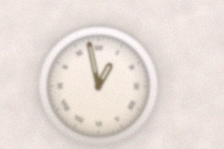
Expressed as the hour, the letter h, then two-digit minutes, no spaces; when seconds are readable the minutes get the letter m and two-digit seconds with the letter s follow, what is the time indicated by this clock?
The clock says 12h58
